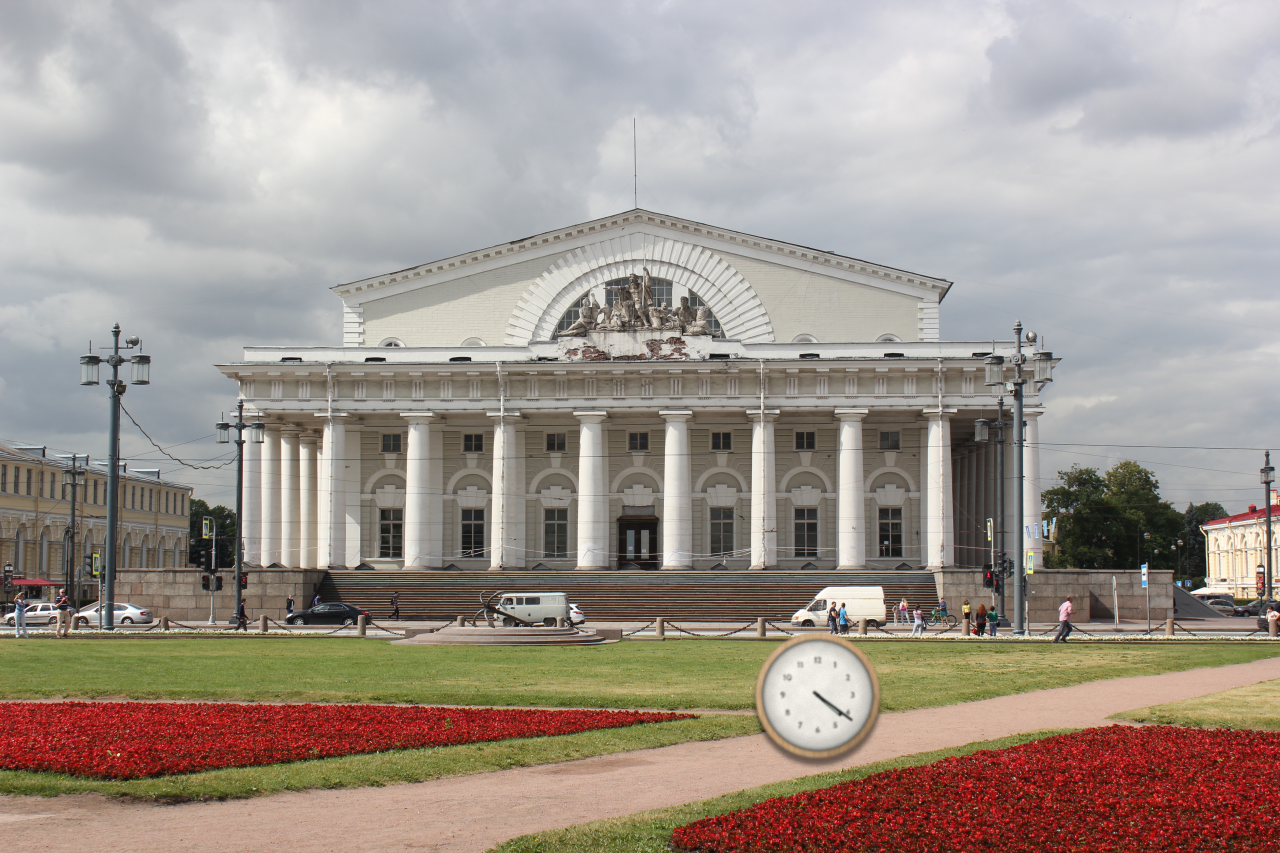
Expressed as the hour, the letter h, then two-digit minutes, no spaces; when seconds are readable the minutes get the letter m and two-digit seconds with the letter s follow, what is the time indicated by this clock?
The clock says 4h21
